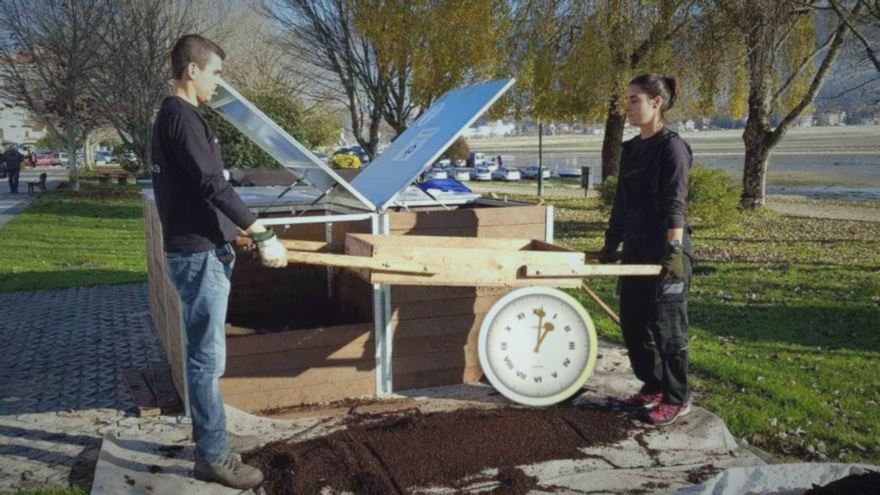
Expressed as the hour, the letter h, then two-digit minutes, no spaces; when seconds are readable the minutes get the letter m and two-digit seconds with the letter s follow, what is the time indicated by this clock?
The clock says 1h01
